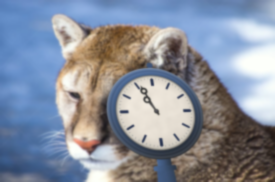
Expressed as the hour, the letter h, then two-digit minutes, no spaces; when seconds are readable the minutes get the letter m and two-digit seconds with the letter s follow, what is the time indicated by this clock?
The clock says 10h56
